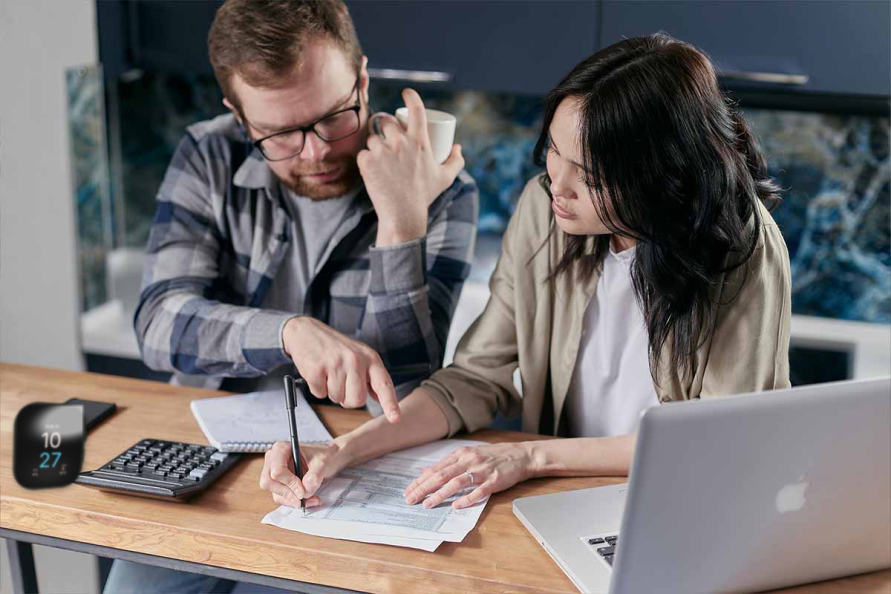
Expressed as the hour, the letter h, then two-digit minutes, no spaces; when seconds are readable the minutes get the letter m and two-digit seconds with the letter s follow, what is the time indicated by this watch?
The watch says 10h27
